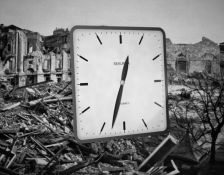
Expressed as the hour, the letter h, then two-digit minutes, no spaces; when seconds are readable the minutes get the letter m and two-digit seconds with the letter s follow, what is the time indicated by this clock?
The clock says 12h33
